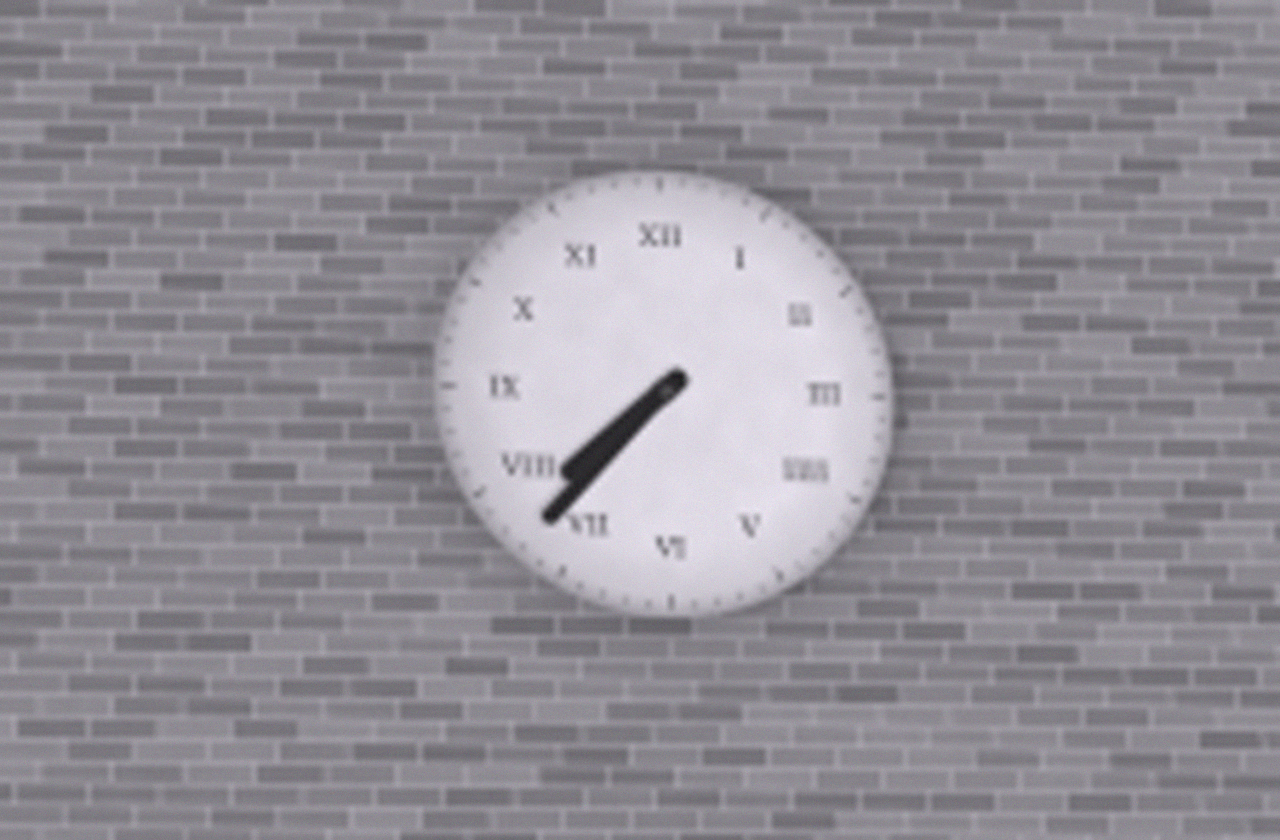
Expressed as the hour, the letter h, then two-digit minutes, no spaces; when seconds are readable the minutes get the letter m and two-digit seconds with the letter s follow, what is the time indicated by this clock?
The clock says 7h37
